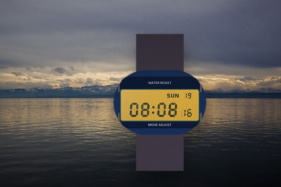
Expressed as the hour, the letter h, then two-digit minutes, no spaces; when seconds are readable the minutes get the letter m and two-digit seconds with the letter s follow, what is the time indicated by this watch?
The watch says 8h08m16s
